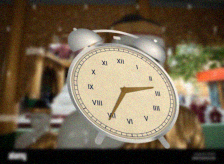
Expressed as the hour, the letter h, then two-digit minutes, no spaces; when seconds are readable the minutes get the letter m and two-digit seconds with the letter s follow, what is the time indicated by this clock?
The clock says 2h35
